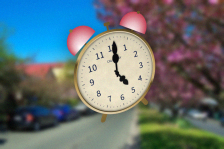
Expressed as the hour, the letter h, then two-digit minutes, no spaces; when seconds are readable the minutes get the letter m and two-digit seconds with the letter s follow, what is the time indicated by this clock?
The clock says 5h01
